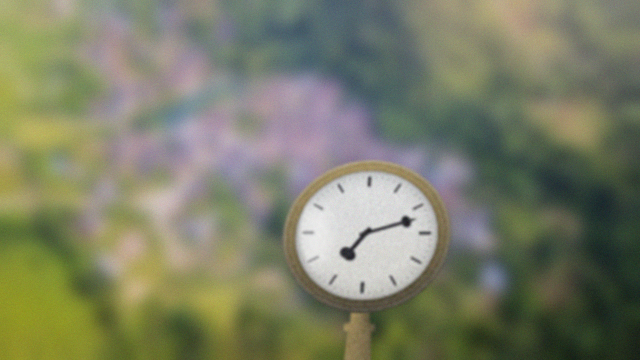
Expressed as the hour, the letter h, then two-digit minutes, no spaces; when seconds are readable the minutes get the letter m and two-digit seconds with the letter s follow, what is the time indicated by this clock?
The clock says 7h12
